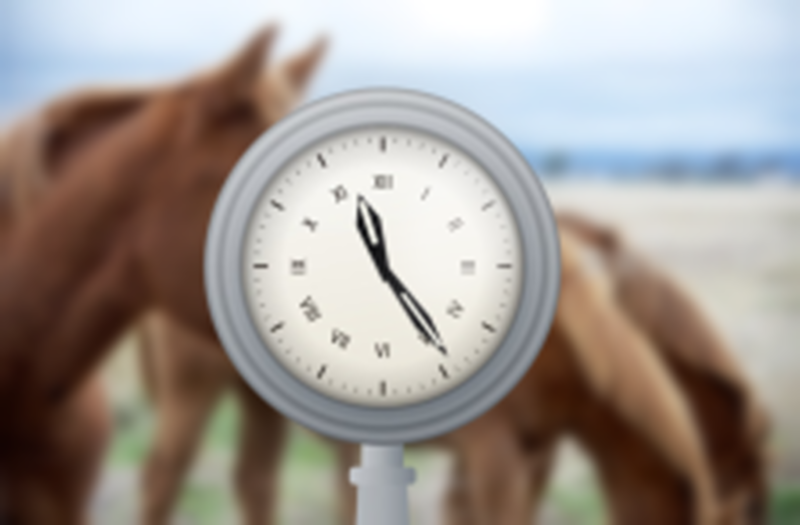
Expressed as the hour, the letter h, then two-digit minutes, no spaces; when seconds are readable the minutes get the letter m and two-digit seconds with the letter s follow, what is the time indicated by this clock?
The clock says 11h24
